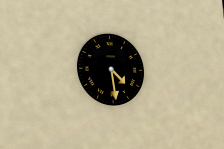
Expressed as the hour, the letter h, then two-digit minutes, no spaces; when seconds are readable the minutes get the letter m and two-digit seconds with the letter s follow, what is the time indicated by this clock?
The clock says 4h29
